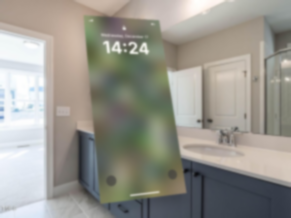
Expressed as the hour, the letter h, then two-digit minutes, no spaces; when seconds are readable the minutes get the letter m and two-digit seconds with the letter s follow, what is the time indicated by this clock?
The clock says 14h24
